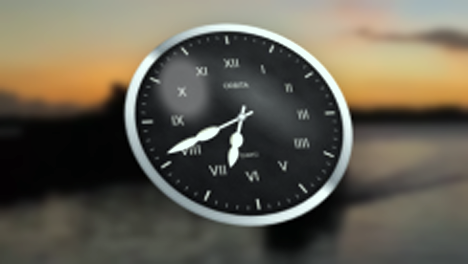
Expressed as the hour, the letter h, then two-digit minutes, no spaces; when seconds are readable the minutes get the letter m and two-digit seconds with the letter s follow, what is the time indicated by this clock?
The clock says 6h41
